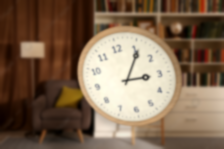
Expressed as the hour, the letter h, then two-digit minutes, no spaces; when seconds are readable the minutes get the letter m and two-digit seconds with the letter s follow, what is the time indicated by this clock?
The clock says 3h06
